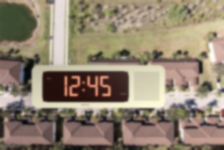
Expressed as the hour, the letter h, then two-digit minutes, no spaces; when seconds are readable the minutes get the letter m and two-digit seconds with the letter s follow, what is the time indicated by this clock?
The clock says 12h45
